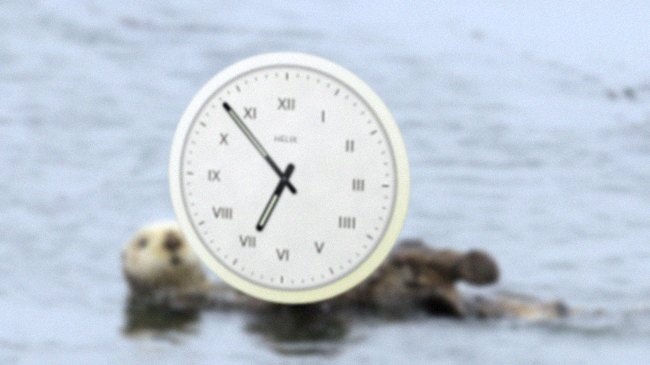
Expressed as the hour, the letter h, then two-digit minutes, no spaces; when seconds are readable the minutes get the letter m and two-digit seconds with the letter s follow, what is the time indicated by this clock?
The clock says 6h53
